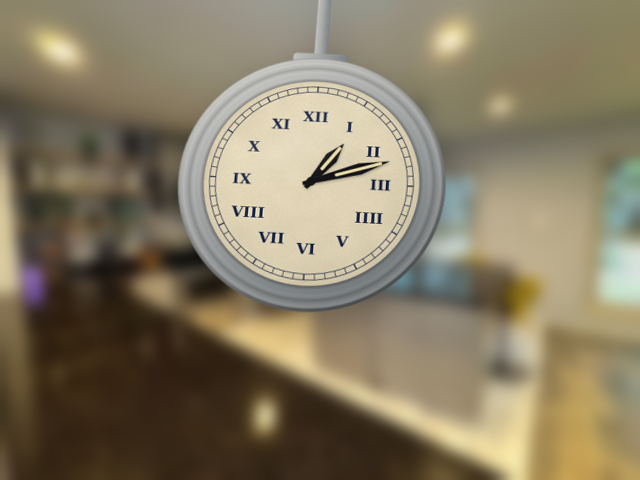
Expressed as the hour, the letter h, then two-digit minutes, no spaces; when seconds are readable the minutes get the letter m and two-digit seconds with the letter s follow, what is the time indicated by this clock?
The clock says 1h12
